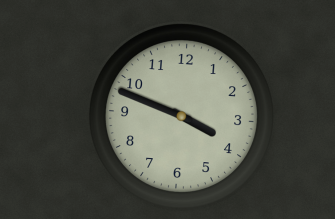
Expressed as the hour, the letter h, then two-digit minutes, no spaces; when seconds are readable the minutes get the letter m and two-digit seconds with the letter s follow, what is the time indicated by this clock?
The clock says 3h48
